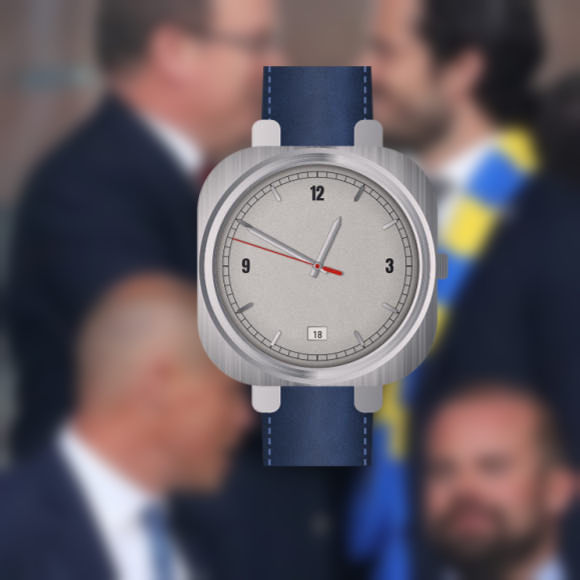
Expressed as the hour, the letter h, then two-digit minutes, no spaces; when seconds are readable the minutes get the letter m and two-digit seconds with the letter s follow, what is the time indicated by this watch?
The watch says 12h49m48s
